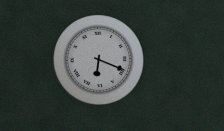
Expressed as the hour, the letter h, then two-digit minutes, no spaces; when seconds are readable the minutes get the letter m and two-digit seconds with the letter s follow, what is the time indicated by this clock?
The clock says 6h19
